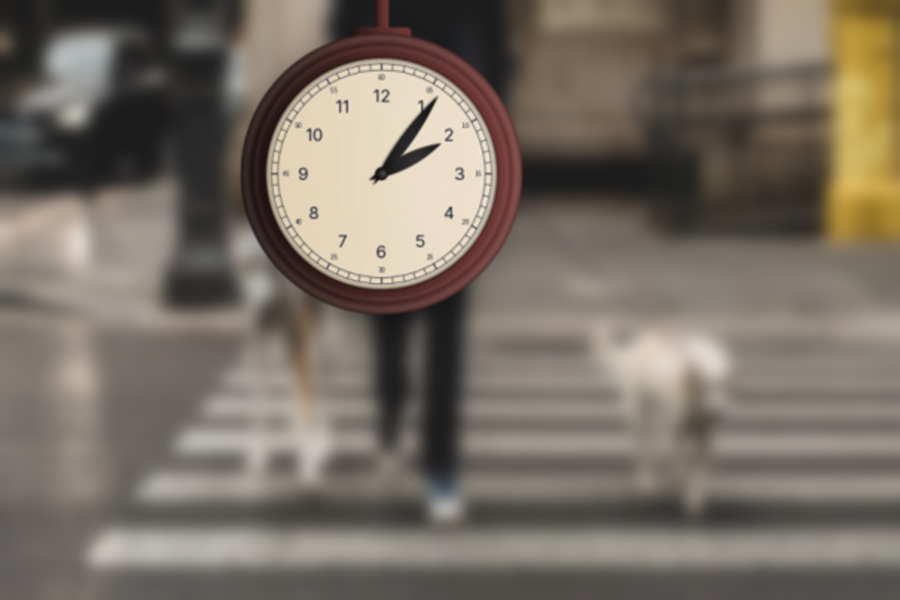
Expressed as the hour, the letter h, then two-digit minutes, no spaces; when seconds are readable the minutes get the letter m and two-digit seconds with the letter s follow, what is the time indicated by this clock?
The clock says 2h06
